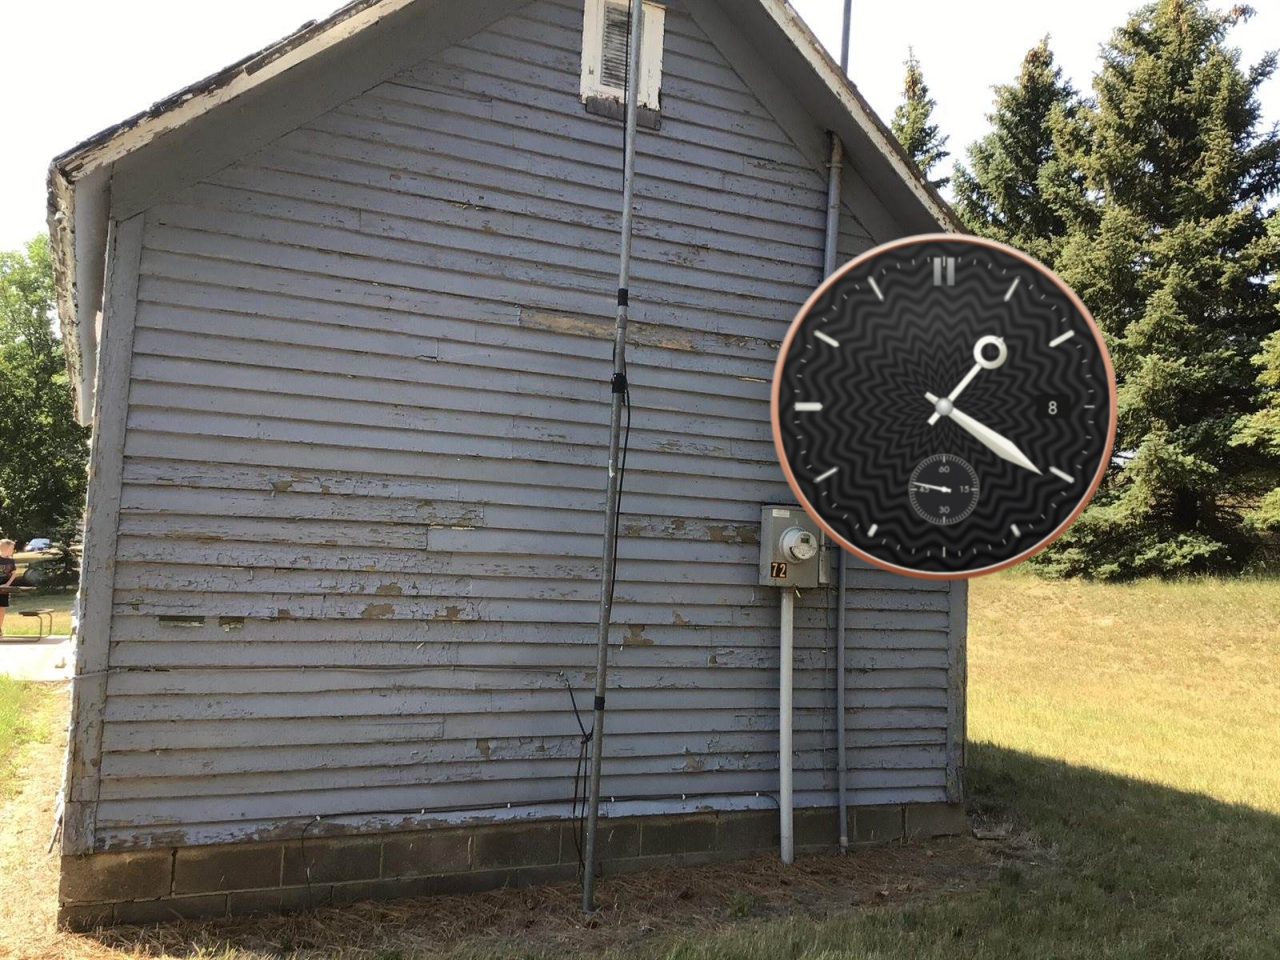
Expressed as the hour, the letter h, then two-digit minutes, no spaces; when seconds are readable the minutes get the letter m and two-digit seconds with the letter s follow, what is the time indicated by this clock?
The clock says 1h20m47s
